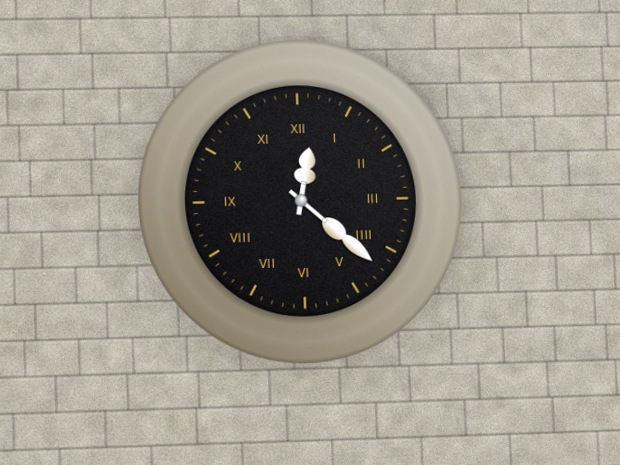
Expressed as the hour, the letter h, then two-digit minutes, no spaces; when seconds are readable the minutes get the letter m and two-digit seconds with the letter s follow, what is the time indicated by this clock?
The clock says 12h22
